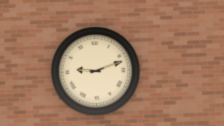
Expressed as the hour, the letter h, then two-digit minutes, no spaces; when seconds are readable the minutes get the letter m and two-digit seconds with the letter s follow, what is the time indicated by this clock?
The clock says 9h12
